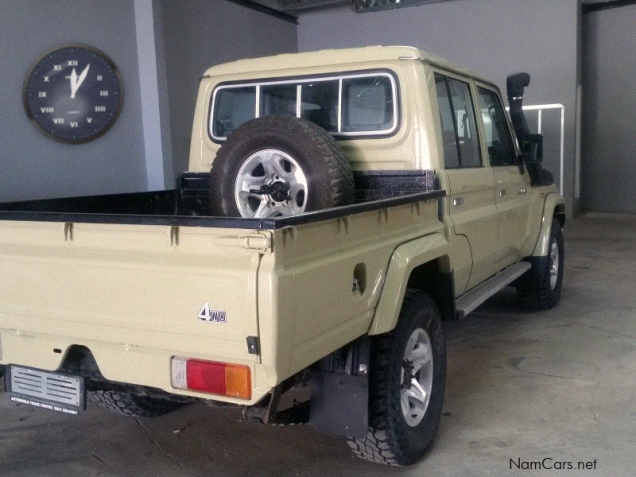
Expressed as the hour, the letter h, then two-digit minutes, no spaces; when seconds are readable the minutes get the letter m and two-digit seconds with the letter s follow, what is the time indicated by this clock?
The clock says 12h05
